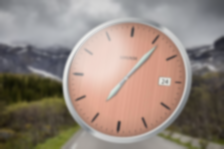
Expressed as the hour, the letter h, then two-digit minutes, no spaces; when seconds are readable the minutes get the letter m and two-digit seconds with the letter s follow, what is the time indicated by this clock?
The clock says 7h06
